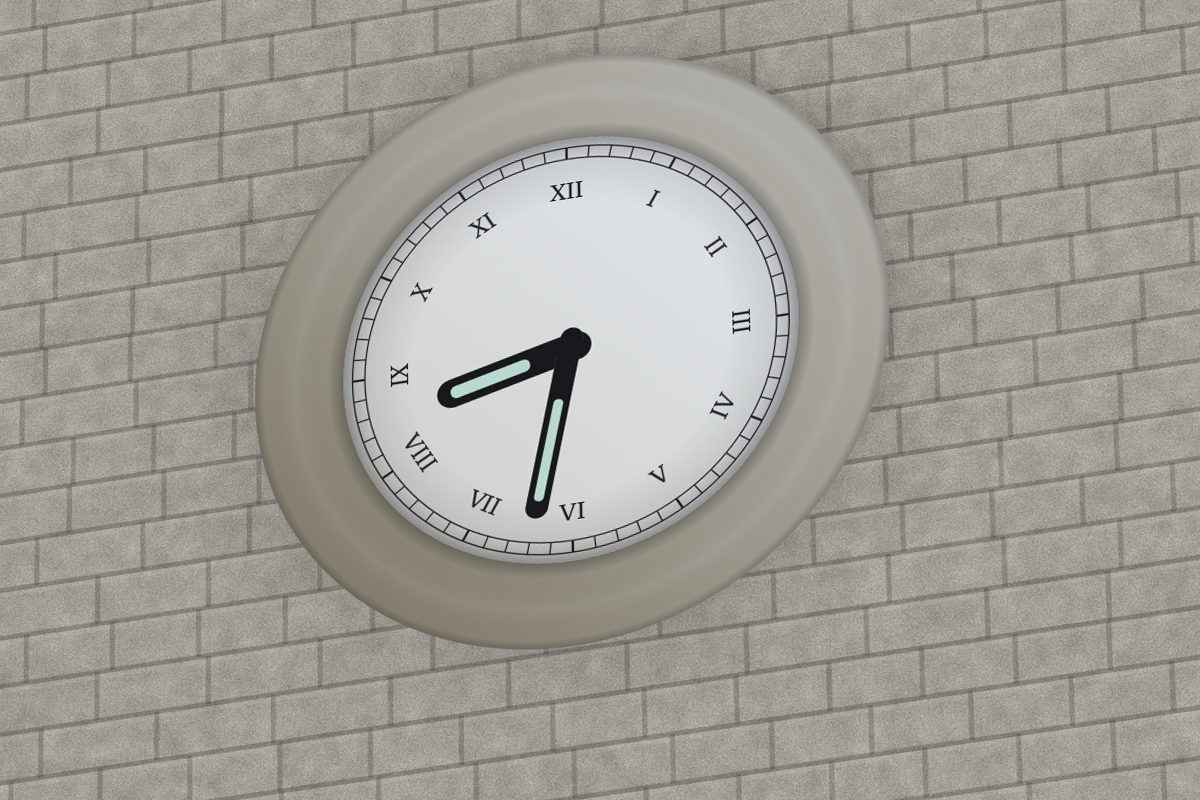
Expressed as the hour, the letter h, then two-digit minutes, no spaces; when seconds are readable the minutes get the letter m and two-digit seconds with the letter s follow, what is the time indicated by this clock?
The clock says 8h32
